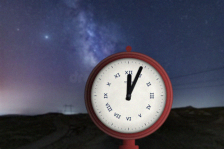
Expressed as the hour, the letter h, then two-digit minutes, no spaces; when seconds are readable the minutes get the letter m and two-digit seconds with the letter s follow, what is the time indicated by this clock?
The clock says 12h04
